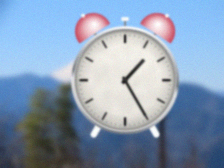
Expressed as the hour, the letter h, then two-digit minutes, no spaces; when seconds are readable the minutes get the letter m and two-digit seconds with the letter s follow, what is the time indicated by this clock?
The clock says 1h25
